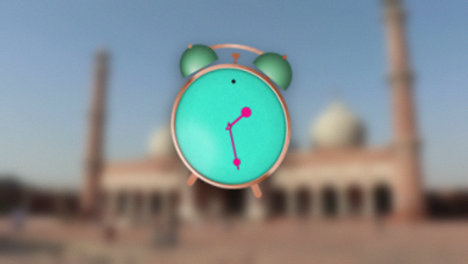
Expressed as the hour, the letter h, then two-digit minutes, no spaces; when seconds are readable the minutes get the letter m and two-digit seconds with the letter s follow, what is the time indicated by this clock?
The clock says 1h27
